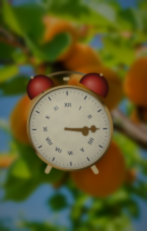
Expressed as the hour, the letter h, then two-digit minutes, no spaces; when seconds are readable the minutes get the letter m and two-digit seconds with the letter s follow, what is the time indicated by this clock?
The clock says 3h15
